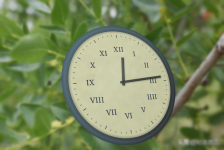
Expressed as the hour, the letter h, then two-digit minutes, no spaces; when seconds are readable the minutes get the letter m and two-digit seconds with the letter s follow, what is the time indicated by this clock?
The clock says 12h14
